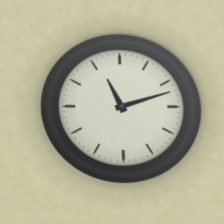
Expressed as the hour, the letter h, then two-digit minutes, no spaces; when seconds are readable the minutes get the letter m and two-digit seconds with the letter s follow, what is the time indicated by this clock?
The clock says 11h12
